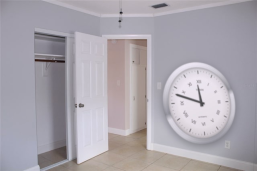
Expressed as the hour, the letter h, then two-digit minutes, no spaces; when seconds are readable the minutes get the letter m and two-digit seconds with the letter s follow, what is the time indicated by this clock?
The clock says 11h48
